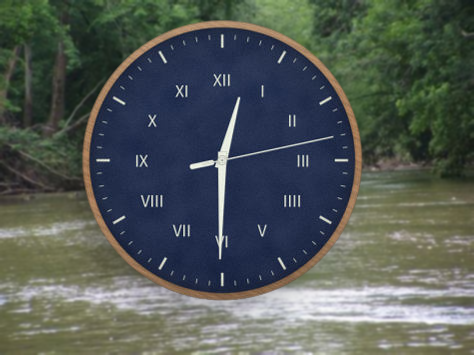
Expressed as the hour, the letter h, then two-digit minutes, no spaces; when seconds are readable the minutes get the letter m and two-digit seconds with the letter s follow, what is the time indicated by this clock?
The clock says 12h30m13s
